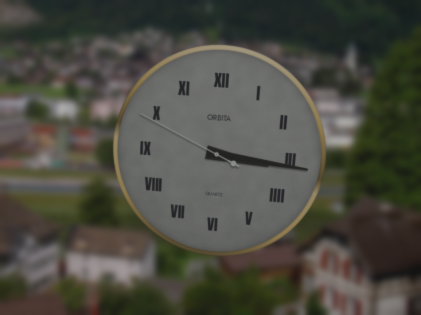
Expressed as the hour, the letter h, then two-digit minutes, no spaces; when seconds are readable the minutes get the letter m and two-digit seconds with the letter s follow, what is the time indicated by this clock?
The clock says 3h15m49s
